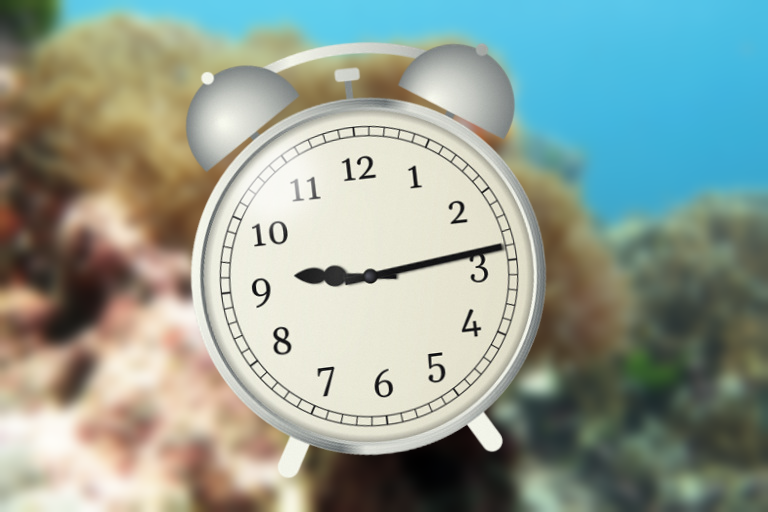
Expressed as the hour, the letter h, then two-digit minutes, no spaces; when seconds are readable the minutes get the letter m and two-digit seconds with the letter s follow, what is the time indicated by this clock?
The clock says 9h14
